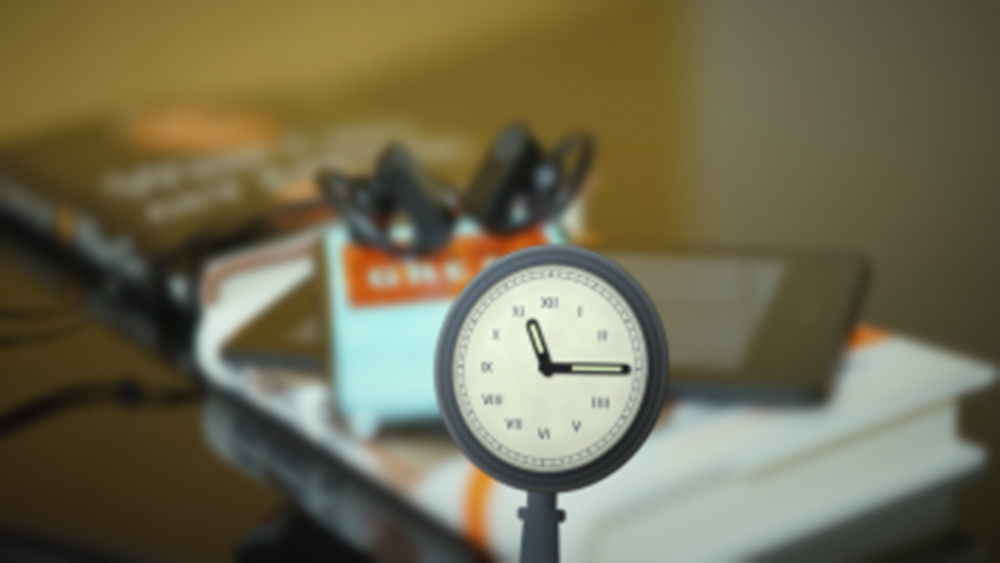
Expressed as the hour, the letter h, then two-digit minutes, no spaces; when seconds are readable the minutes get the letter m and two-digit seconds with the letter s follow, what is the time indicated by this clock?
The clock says 11h15
